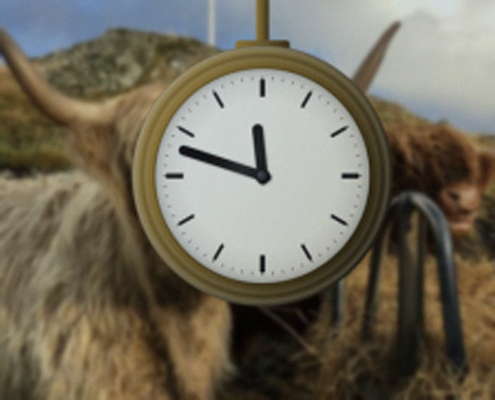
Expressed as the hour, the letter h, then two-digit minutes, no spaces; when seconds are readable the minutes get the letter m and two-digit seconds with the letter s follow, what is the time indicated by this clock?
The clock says 11h48
